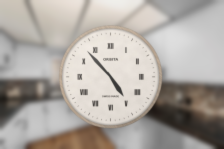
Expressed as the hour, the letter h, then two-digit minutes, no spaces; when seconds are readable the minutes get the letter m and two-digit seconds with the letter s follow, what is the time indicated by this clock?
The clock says 4h53
